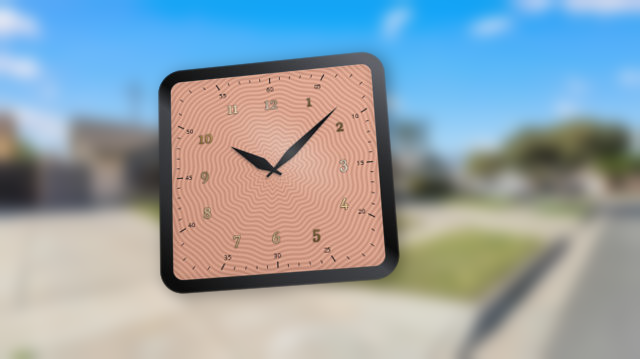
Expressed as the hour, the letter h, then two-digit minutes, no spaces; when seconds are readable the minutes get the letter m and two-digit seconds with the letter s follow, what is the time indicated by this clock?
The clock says 10h08
